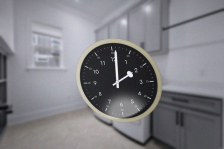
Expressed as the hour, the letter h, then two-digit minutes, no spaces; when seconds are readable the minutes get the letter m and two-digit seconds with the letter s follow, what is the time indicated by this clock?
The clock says 2h01
